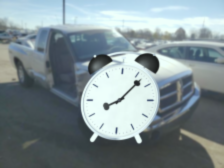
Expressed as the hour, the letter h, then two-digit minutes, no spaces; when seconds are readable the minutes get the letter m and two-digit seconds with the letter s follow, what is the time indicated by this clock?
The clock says 8h07
